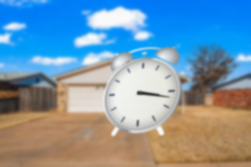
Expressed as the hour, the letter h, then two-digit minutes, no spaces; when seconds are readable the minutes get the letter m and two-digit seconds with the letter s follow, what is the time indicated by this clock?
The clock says 3h17
